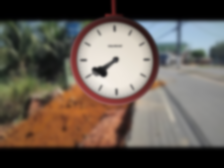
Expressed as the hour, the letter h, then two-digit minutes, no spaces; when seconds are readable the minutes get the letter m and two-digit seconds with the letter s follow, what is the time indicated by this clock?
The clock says 7h40
